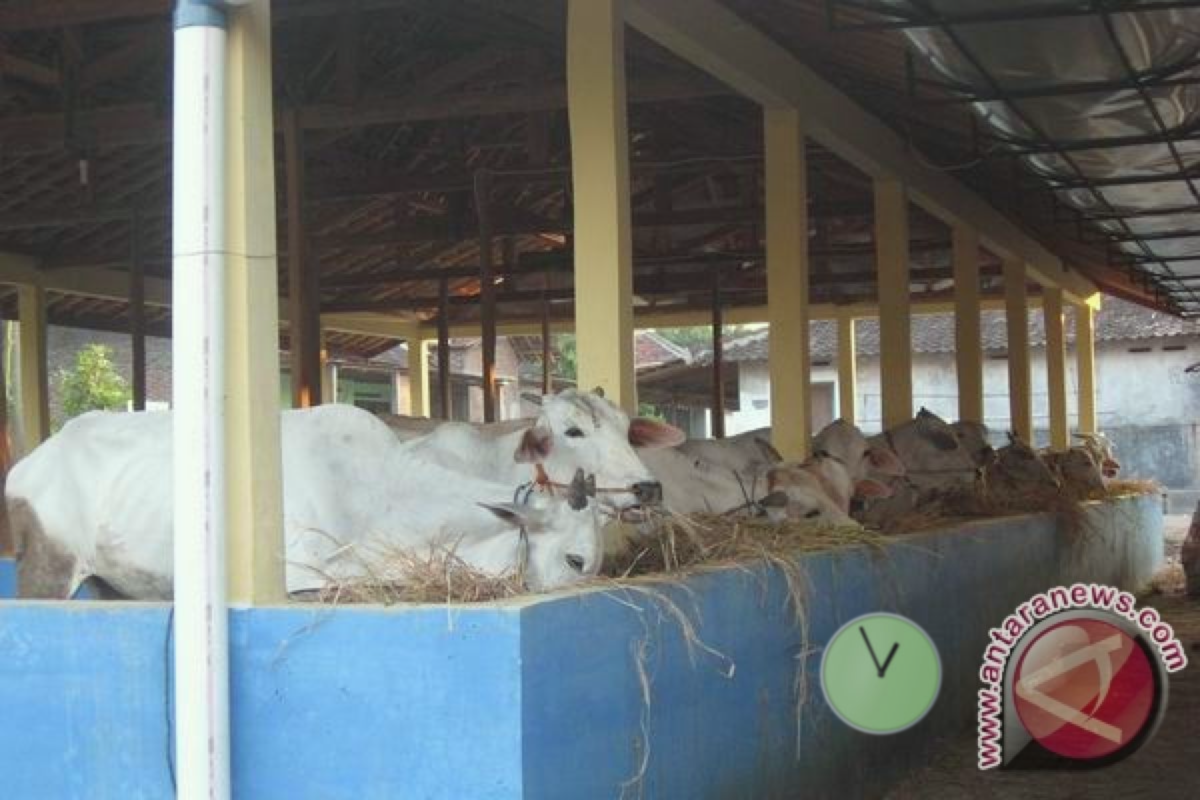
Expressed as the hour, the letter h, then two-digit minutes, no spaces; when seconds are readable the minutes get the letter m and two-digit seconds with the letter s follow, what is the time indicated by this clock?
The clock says 12h56
